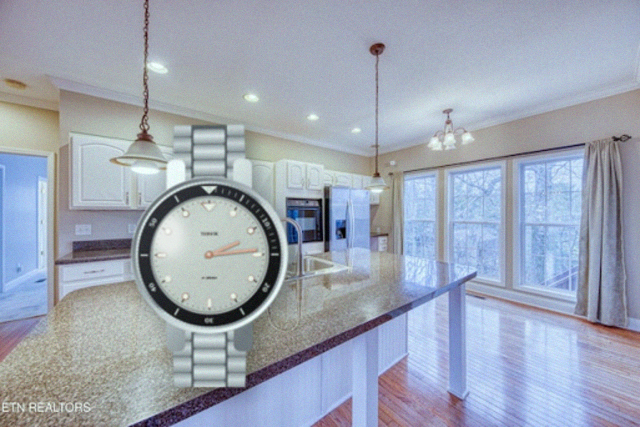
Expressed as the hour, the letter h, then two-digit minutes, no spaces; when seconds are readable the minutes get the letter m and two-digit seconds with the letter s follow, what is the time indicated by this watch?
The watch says 2h14
